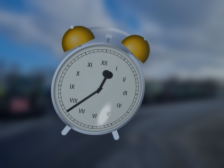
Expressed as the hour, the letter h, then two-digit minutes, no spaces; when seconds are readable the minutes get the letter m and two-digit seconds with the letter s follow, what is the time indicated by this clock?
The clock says 12h38
